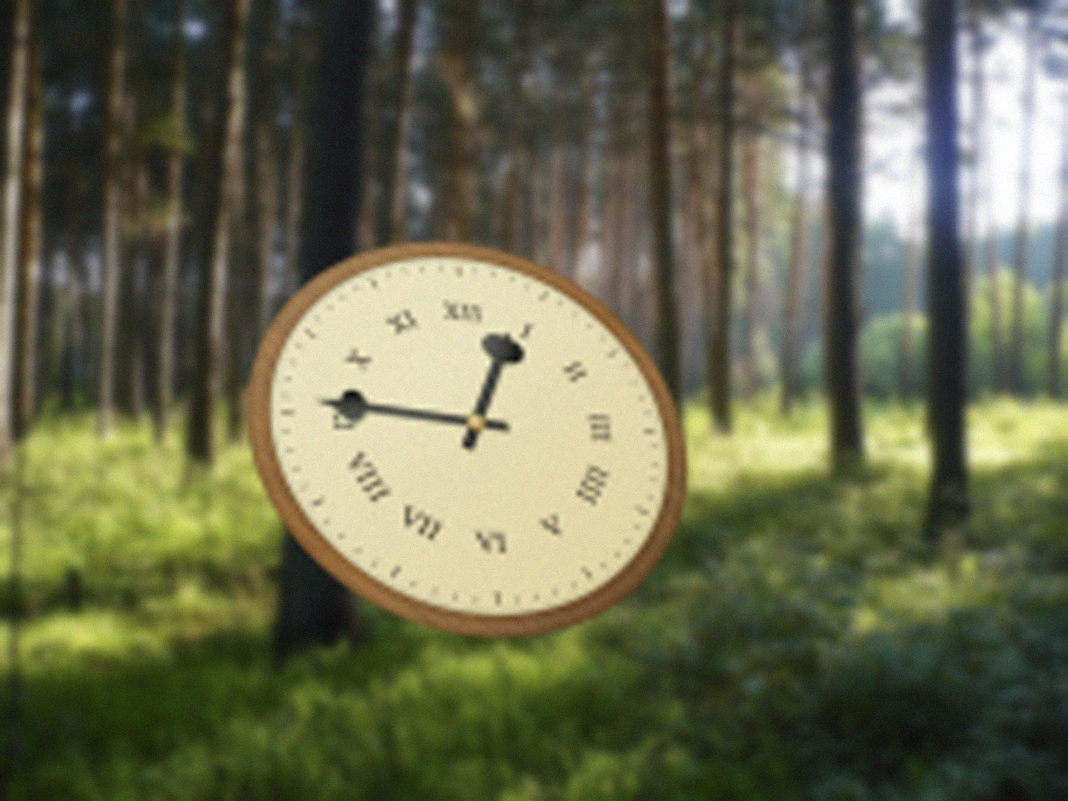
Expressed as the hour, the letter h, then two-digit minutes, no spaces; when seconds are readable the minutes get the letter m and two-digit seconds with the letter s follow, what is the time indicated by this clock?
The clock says 12h46
